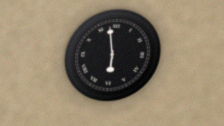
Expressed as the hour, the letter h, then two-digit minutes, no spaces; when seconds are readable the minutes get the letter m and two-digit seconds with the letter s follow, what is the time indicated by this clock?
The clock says 5h58
